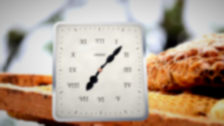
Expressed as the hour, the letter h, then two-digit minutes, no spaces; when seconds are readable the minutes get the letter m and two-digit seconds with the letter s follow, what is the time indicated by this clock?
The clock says 7h07
